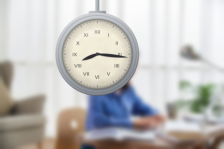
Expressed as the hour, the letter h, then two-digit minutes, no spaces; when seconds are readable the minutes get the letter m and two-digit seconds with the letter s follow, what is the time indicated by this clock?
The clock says 8h16
